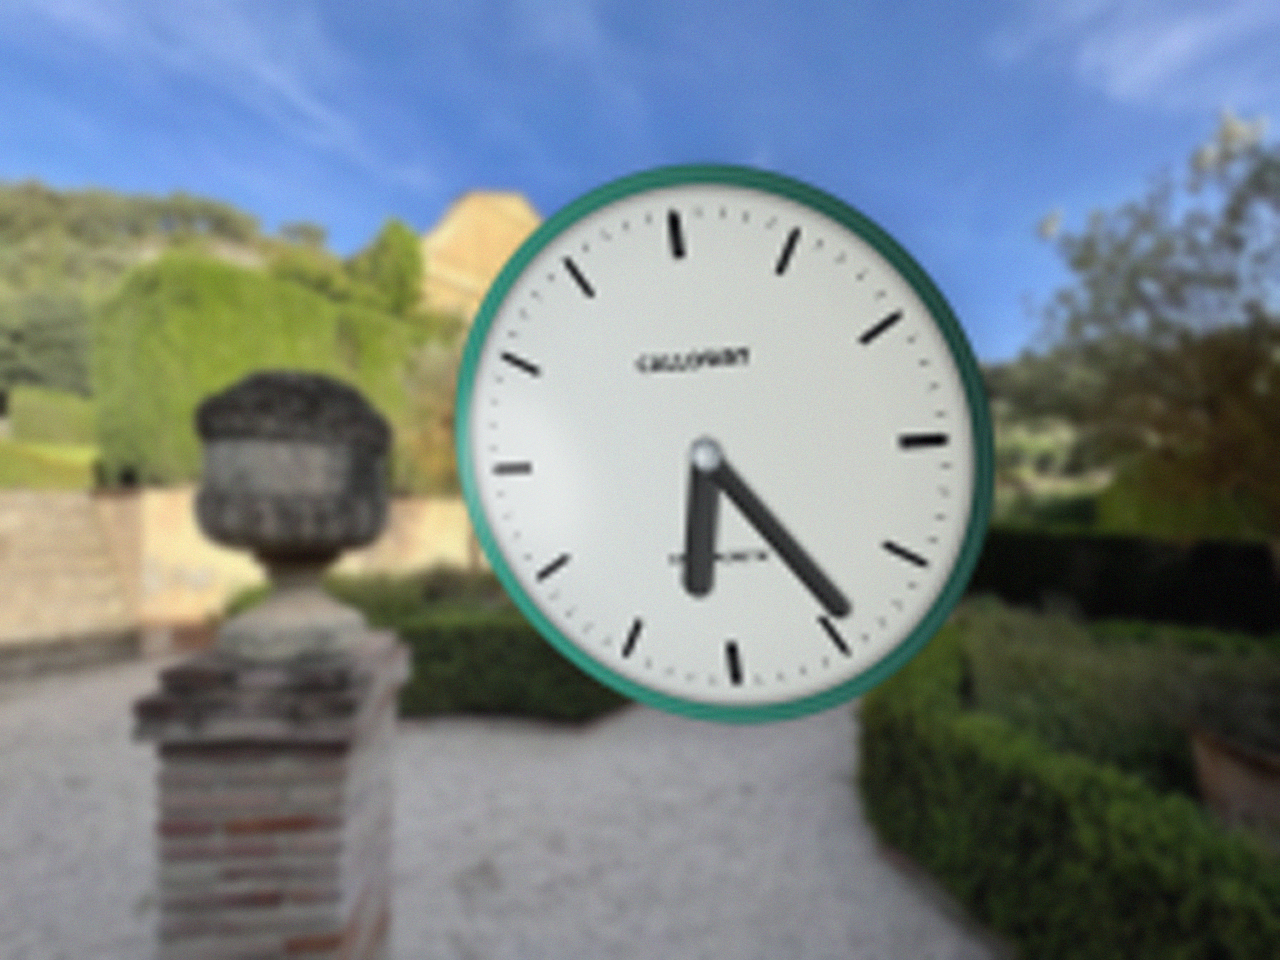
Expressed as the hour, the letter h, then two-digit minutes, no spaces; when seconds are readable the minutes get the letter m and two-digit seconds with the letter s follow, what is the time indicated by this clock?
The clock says 6h24
